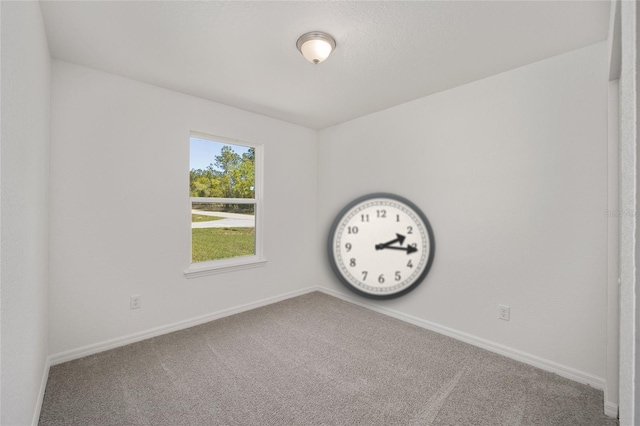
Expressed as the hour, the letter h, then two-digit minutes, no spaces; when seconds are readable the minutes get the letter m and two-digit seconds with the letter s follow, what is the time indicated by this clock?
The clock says 2h16
